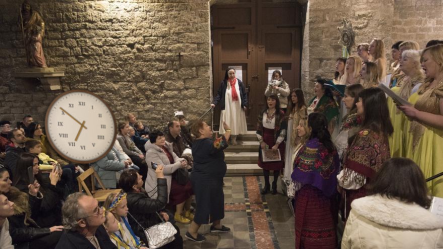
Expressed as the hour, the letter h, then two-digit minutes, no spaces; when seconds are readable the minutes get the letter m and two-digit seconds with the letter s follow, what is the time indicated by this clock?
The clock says 6h51
